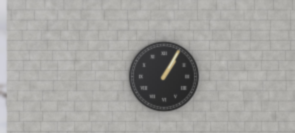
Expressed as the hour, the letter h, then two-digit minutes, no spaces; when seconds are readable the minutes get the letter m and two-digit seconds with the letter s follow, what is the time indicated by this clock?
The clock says 1h05
